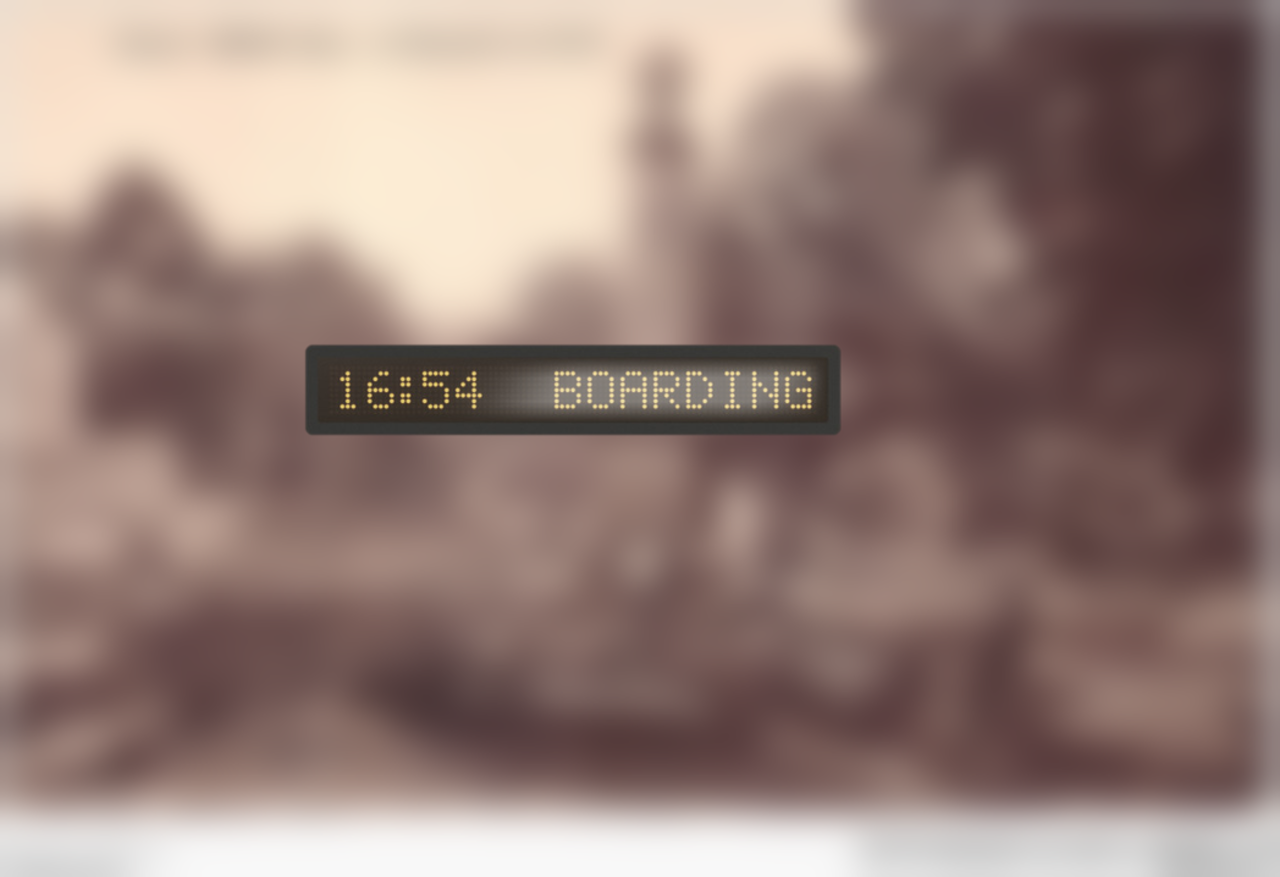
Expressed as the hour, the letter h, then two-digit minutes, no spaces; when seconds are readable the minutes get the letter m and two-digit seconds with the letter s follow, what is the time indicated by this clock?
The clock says 16h54
